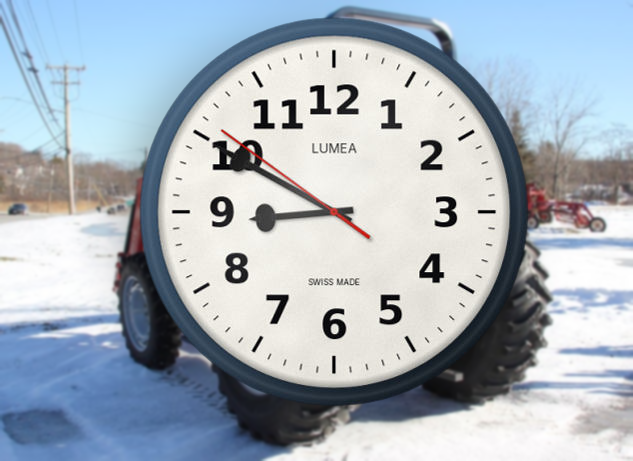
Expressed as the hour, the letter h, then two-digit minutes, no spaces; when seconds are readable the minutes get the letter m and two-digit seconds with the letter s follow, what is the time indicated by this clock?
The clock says 8h49m51s
